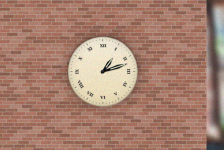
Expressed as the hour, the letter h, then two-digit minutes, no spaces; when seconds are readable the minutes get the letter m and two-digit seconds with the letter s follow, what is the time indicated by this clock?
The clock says 1h12
